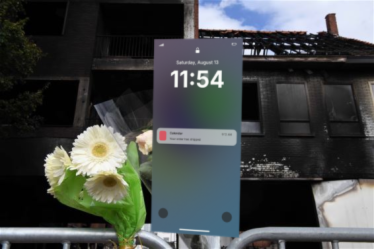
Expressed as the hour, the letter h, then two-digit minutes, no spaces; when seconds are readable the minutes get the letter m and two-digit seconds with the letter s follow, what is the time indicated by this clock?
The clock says 11h54
